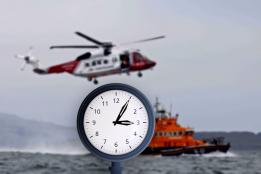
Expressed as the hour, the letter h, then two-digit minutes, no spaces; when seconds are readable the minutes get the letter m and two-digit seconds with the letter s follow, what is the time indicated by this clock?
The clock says 3h05
